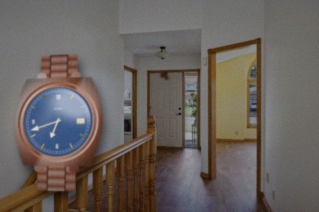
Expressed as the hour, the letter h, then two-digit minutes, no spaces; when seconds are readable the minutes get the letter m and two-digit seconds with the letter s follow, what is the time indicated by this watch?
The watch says 6h42
